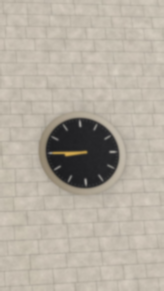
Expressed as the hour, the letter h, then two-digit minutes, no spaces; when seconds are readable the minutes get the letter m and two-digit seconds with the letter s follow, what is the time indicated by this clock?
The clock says 8h45
